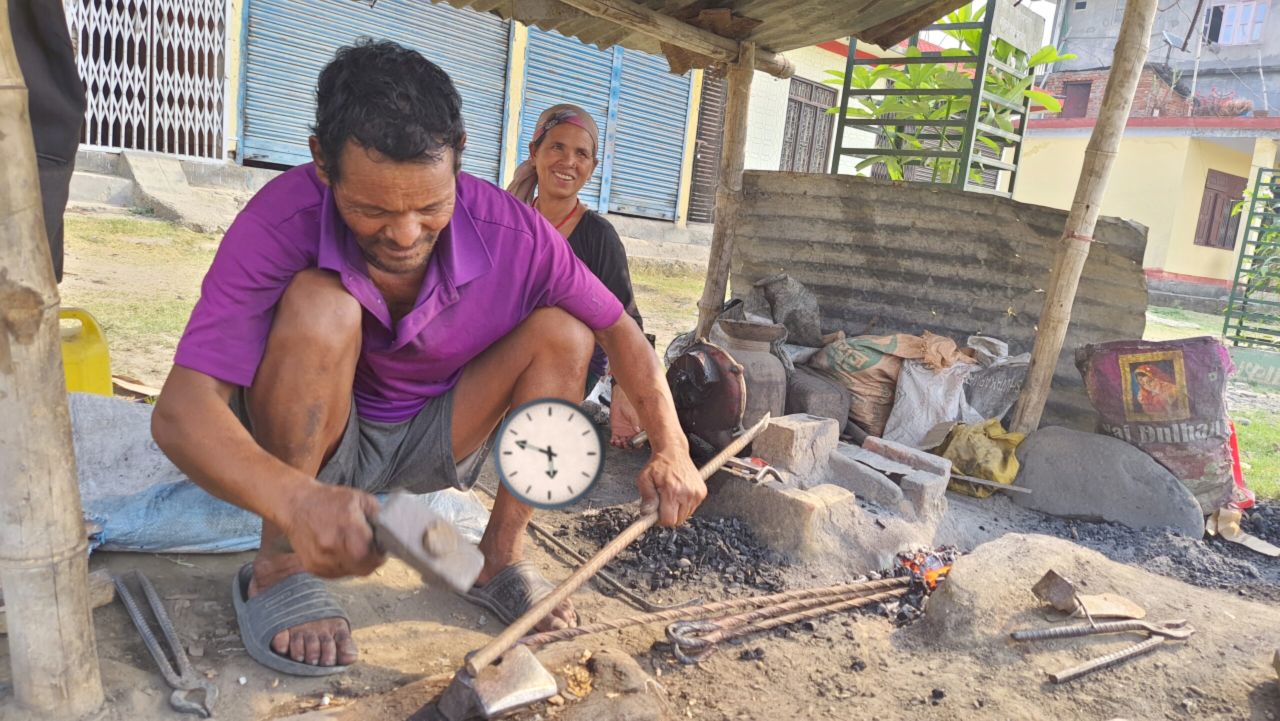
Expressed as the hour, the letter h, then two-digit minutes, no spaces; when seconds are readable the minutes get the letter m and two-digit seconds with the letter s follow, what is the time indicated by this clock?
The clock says 5h48
